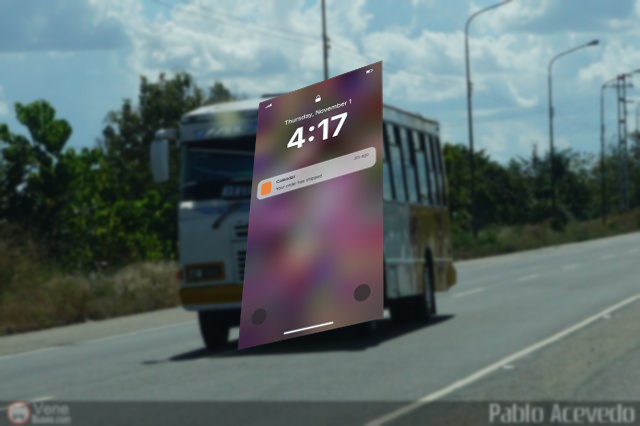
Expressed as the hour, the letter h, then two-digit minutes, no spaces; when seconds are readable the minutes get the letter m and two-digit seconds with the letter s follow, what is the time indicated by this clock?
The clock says 4h17
